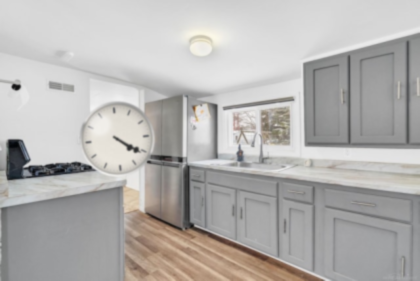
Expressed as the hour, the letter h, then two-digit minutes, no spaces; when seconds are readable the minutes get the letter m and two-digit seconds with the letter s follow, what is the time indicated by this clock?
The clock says 4h21
